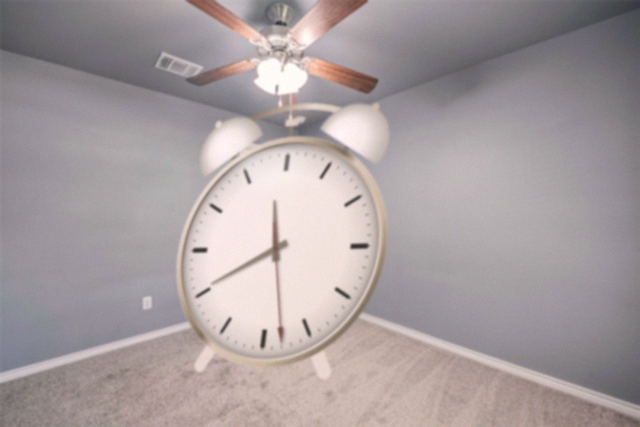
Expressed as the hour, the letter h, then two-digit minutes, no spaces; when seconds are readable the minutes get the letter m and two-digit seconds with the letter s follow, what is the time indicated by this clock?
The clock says 11h40m28s
